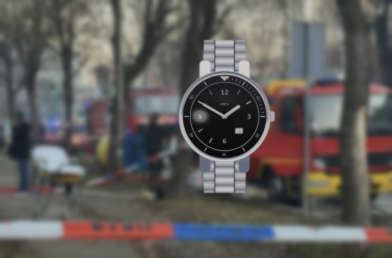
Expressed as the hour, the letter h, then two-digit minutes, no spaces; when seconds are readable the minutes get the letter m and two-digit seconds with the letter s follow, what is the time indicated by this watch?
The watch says 1h50
